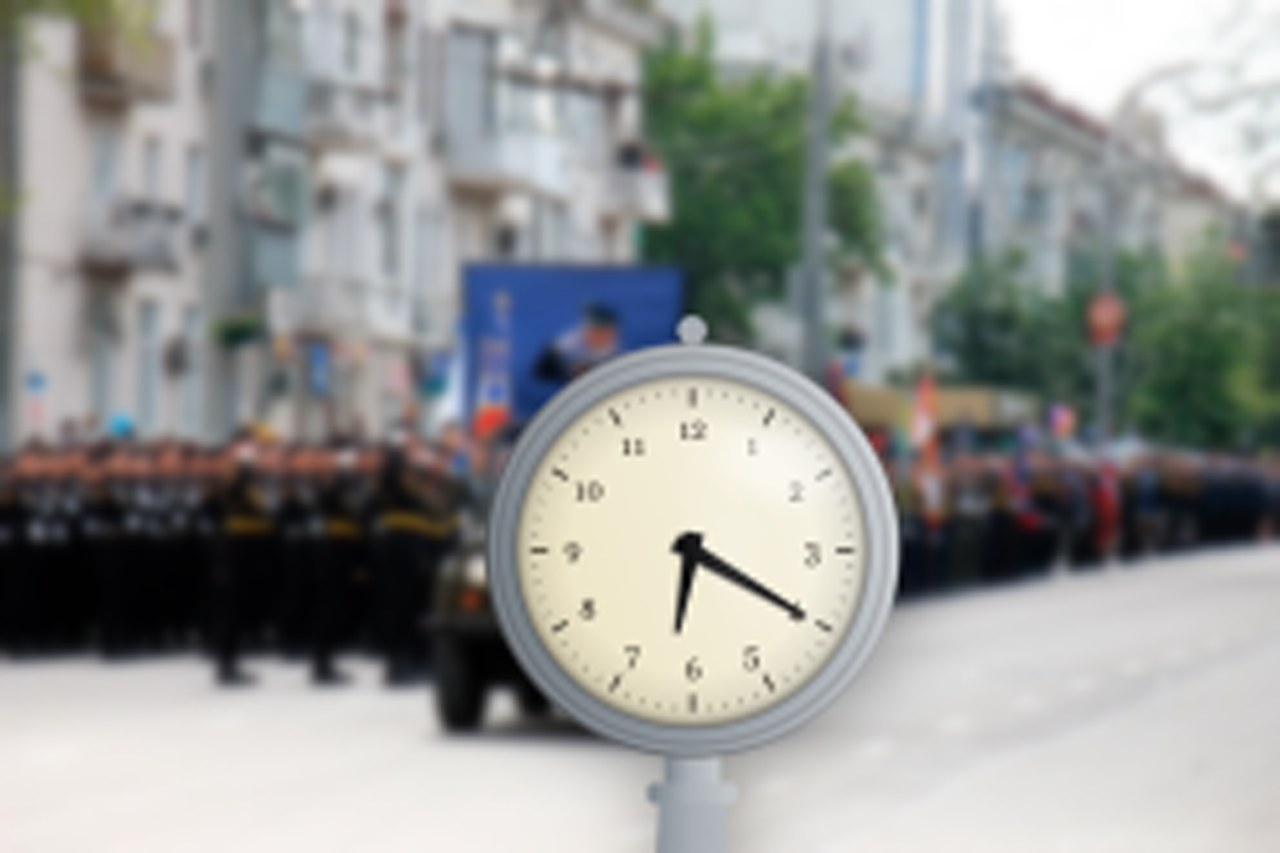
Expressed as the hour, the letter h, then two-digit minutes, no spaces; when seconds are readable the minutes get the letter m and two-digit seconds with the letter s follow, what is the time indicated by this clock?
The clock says 6h20
